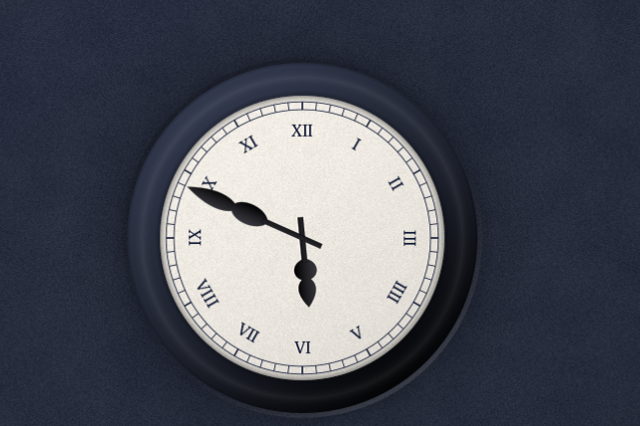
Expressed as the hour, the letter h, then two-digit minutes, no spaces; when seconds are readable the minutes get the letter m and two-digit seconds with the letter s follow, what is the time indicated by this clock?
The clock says 5h49
